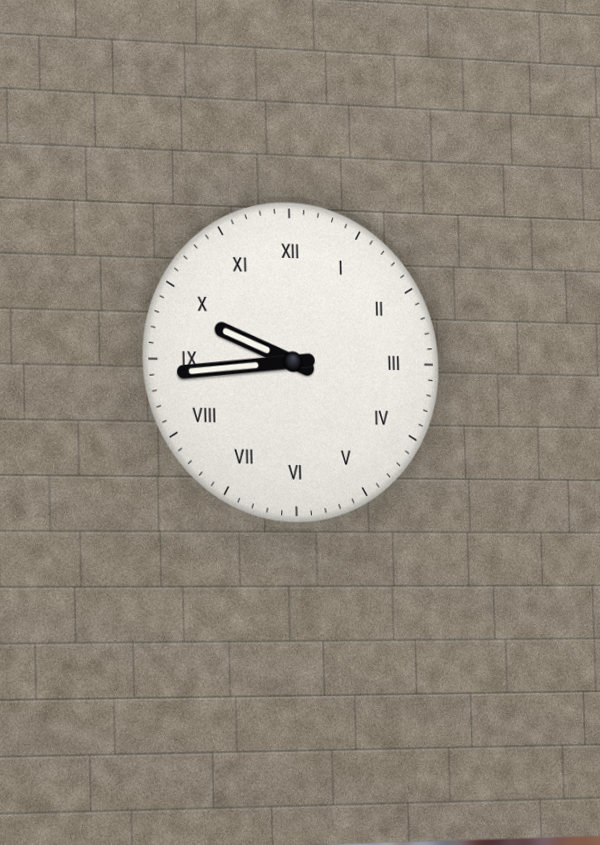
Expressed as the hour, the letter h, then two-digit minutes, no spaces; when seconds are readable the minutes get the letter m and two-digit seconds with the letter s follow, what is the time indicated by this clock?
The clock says 9h44
